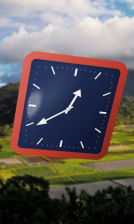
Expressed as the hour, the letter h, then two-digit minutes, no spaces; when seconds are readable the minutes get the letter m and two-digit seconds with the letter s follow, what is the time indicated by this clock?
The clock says 12h39
